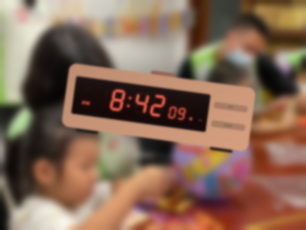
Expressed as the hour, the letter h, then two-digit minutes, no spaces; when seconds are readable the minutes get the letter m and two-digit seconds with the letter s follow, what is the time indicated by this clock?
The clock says 8h42m09s
